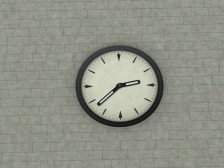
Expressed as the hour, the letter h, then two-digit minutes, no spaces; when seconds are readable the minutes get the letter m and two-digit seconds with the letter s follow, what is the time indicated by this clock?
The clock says 2h38
